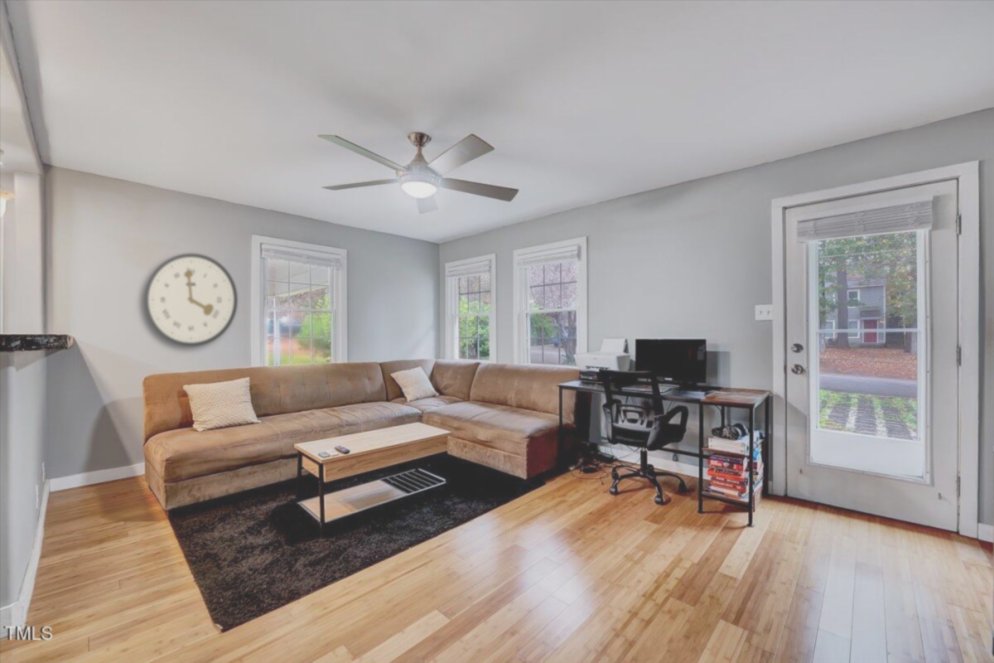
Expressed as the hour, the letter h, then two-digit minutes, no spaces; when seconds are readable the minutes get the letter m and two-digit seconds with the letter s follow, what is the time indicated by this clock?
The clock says 3h59
